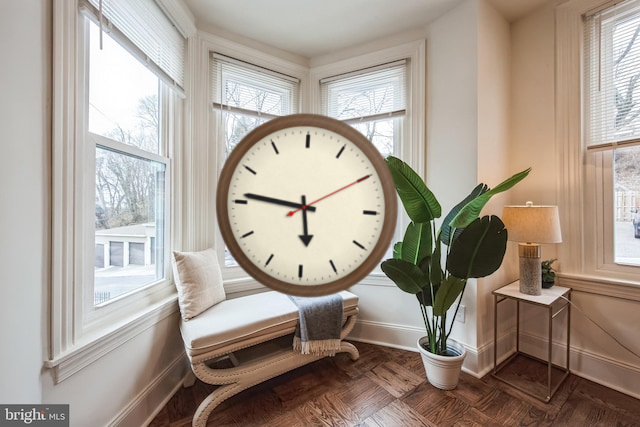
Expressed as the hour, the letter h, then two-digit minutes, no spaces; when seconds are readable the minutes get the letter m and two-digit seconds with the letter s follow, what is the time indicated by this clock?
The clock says 5h46m10s
